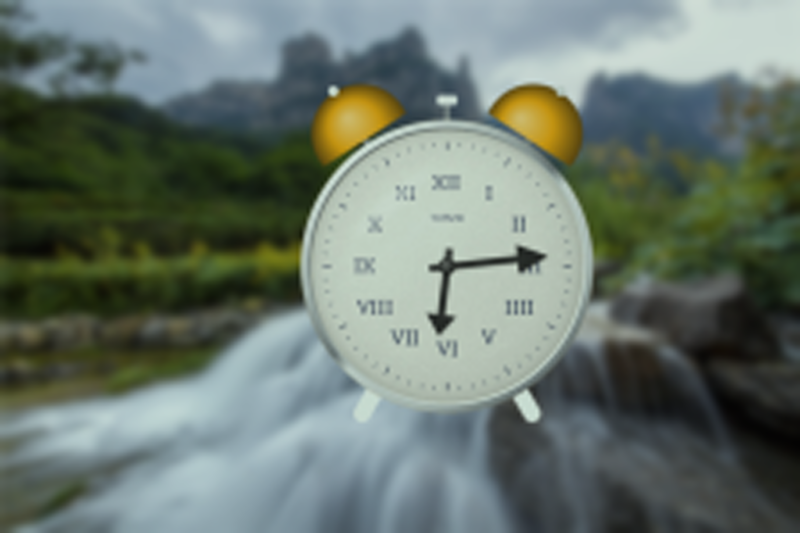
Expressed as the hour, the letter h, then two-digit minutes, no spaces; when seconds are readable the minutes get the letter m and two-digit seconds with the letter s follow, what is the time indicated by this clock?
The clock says 6h14
